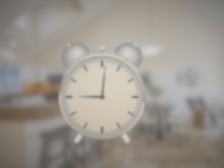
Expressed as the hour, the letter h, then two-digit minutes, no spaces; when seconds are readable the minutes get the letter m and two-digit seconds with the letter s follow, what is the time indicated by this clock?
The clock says 9h01
